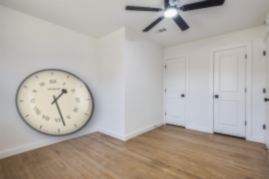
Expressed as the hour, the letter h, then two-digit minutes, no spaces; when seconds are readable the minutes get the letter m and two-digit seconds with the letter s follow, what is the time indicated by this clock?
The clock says 1h28
